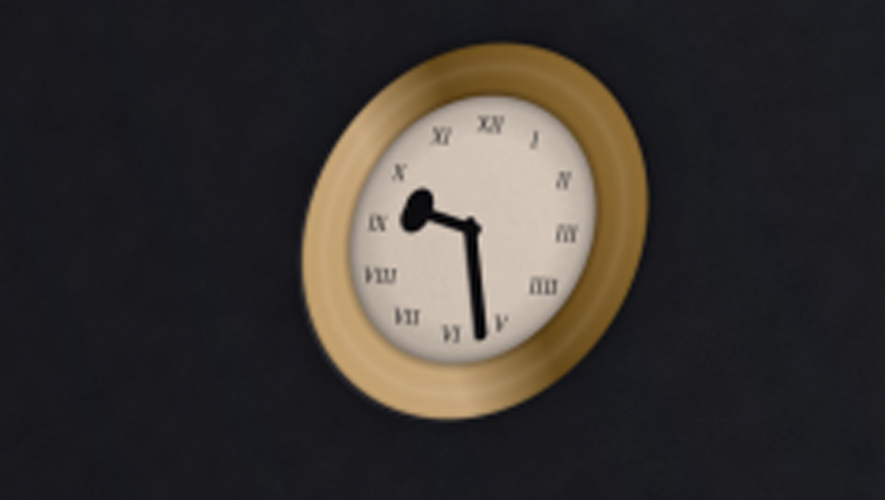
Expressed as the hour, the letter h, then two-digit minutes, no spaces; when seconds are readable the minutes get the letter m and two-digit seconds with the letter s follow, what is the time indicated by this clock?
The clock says 9h27
